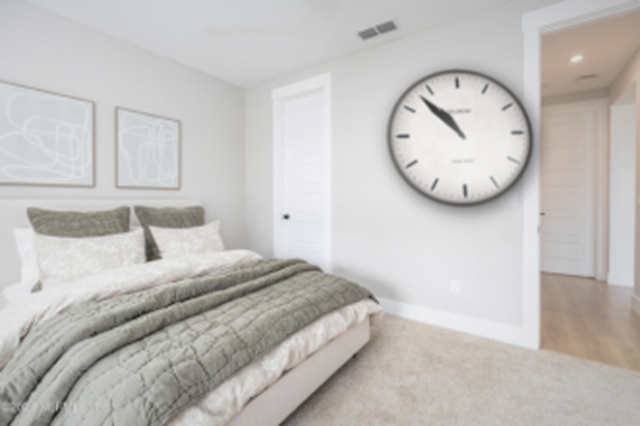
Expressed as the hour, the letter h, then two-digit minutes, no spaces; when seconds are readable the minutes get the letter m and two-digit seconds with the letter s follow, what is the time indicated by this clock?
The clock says 10h53
